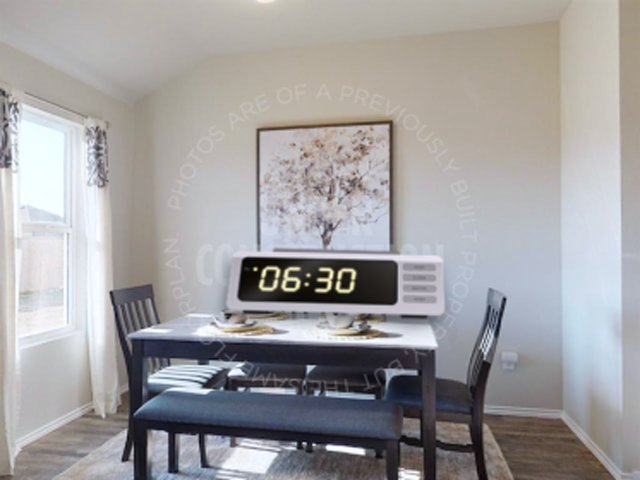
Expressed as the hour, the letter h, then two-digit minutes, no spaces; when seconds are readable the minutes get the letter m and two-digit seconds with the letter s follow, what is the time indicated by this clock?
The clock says 6h30
